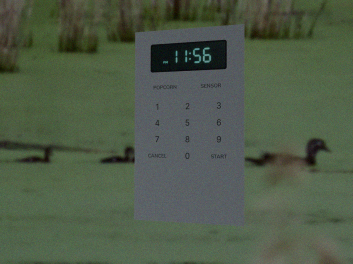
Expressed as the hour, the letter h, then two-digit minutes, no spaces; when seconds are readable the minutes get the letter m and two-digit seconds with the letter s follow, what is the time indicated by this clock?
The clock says 11h56
